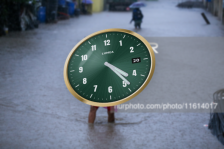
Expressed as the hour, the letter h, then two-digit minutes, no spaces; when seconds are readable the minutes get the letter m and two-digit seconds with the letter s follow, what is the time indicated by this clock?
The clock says 4h24
